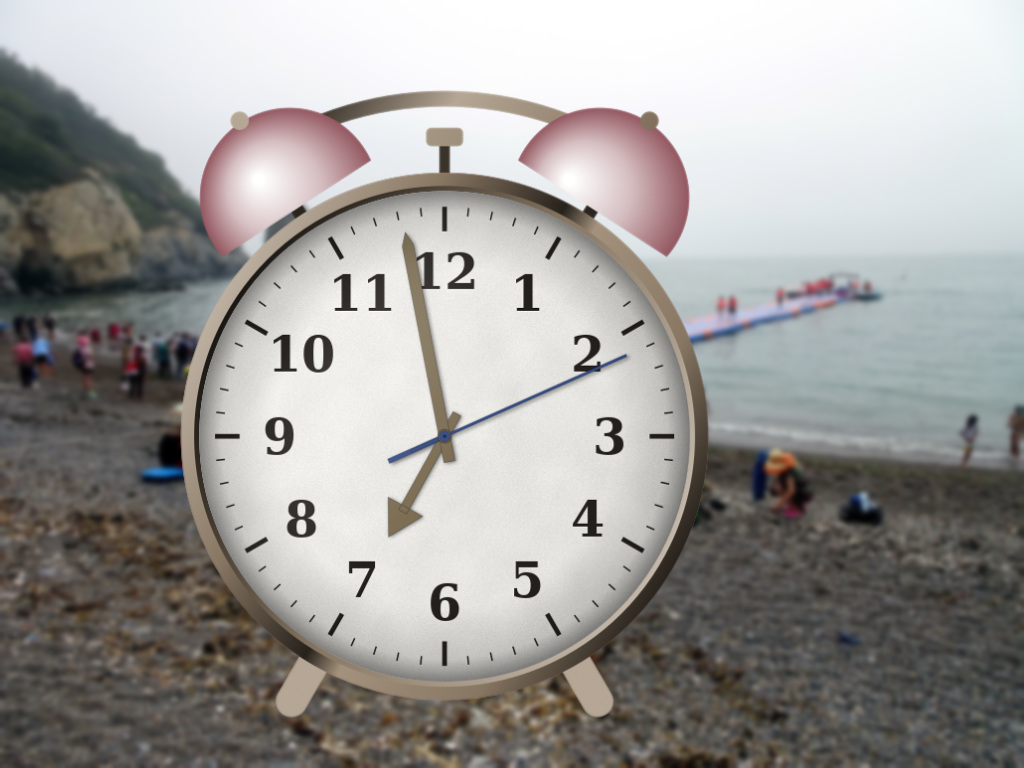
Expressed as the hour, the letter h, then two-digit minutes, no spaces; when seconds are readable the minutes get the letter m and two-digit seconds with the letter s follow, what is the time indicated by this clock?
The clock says 6h58m11s
